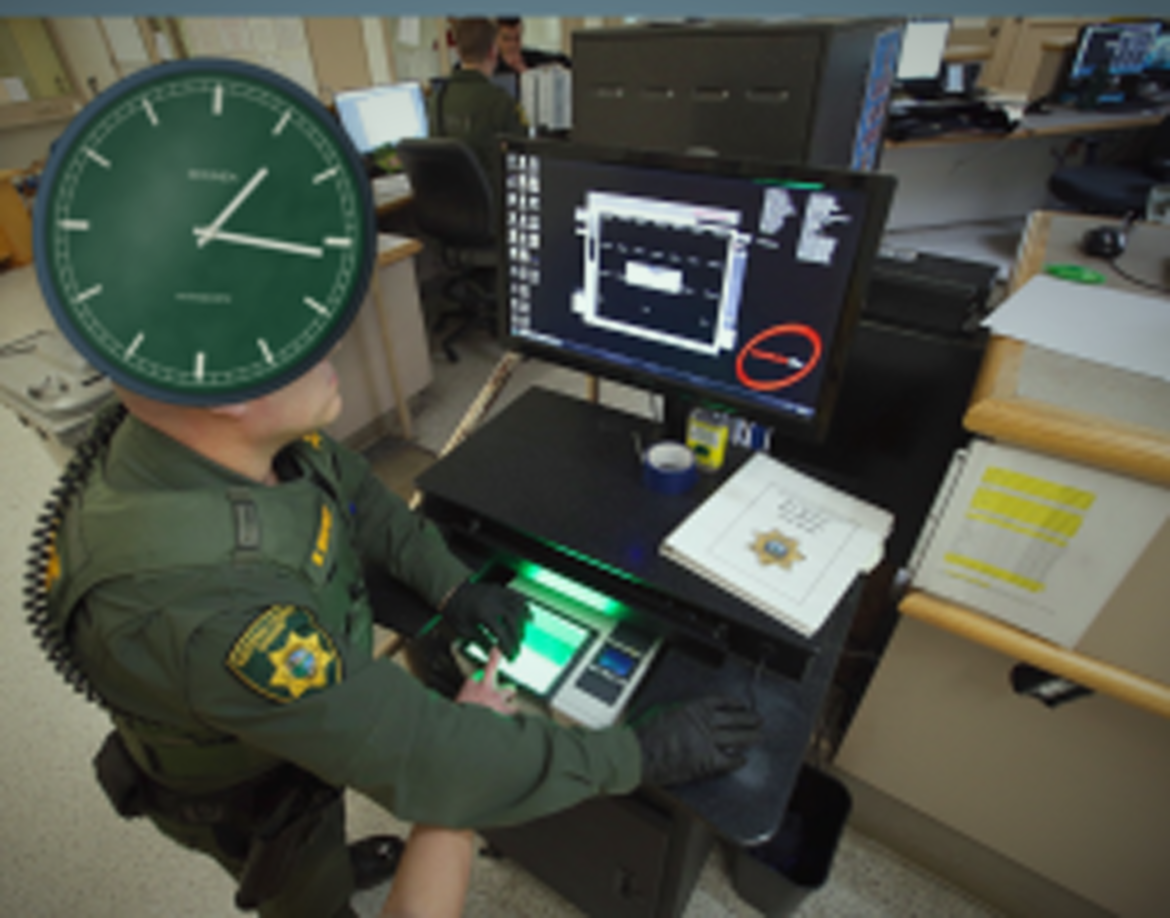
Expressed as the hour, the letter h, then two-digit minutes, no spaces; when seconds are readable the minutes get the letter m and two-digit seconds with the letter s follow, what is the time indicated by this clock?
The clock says 1h16
